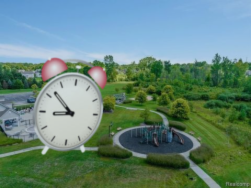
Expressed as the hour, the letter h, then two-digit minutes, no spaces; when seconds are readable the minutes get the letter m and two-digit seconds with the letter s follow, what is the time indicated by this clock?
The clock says 8h52
